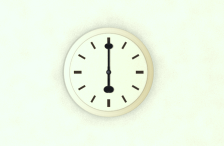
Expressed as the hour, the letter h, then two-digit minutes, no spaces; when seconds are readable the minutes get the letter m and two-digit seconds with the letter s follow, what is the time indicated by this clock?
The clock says 6h00
